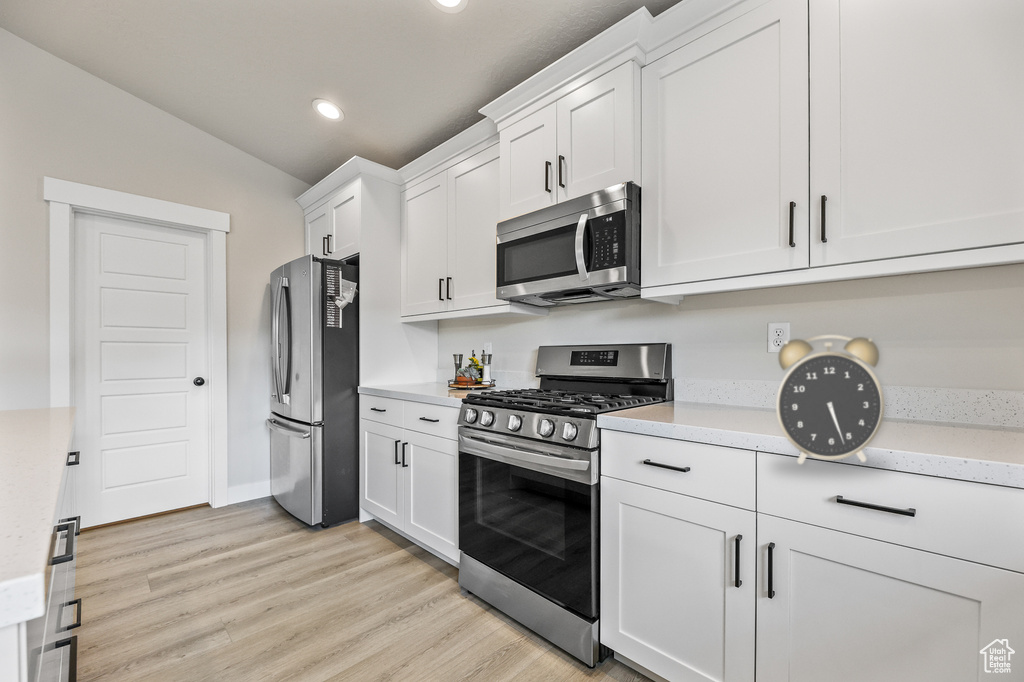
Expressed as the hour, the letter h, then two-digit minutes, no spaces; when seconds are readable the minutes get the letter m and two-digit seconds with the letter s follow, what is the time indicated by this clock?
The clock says 5h27
